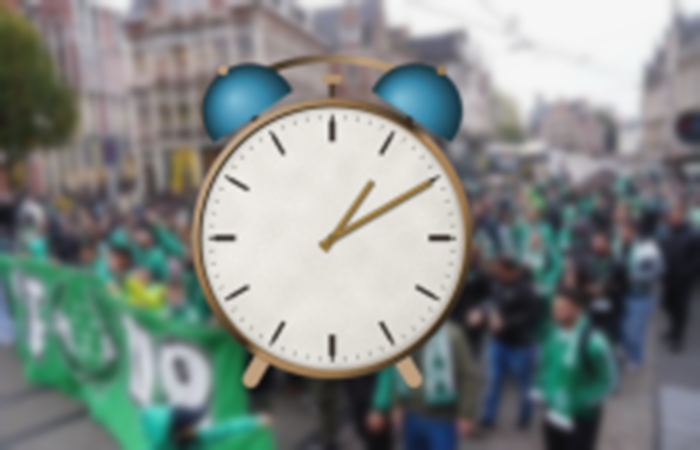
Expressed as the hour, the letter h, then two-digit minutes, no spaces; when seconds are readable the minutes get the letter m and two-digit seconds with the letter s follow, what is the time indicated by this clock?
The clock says 1h10
